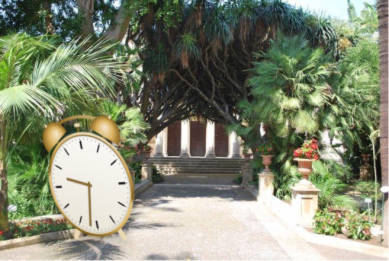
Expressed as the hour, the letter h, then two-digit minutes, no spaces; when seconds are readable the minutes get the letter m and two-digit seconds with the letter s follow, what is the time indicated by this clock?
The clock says 9h32
